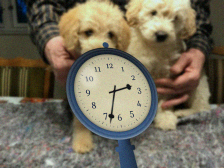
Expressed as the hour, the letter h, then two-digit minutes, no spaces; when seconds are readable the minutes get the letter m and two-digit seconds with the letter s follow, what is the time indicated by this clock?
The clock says 2h33
